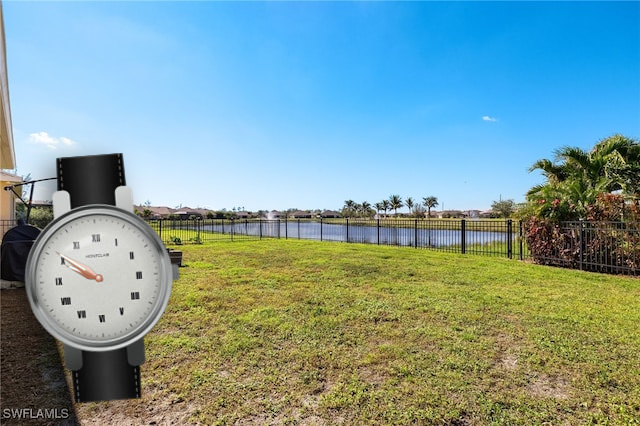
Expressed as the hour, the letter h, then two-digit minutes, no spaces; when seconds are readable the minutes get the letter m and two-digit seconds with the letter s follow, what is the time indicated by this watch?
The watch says 9h51
